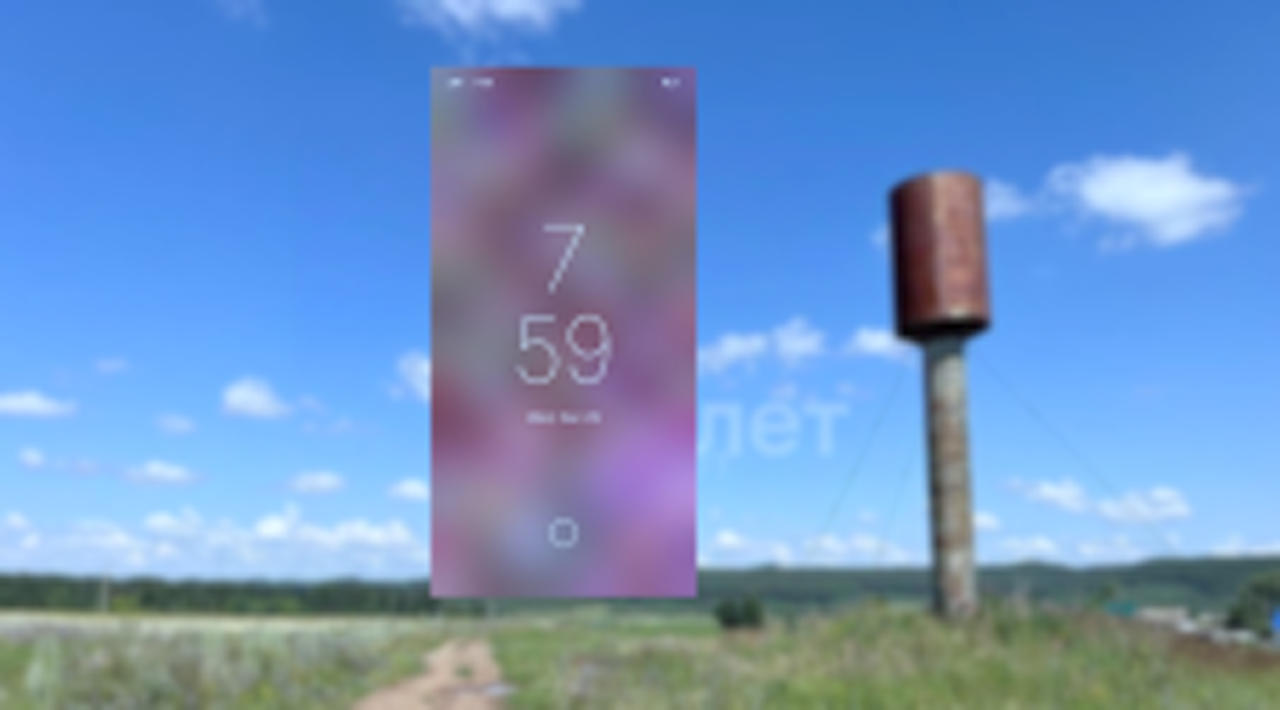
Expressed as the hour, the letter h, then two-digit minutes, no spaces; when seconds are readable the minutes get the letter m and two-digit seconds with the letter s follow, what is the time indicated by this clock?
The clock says 7h59
